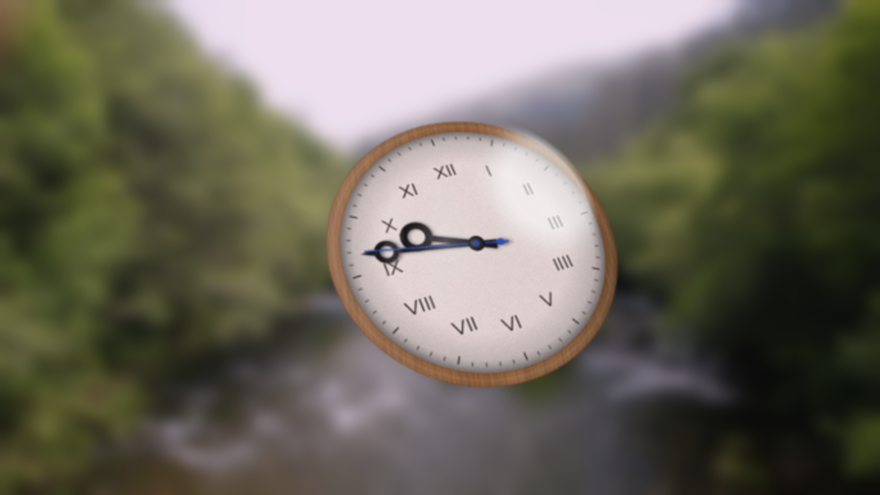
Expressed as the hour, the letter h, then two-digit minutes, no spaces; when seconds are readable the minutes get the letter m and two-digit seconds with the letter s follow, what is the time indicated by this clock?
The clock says 9h46m47s
